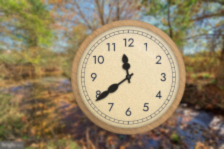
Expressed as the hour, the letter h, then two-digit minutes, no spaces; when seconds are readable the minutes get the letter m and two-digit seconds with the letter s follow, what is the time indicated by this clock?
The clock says 11h39
